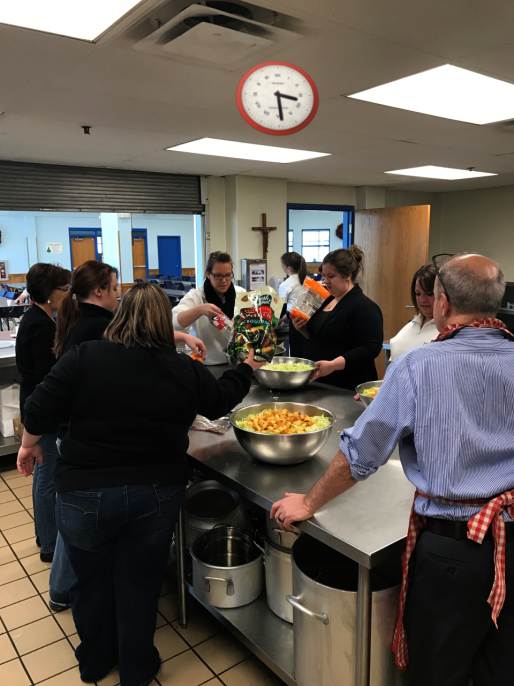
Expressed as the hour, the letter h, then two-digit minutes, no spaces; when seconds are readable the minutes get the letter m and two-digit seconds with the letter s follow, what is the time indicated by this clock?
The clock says 3h29
